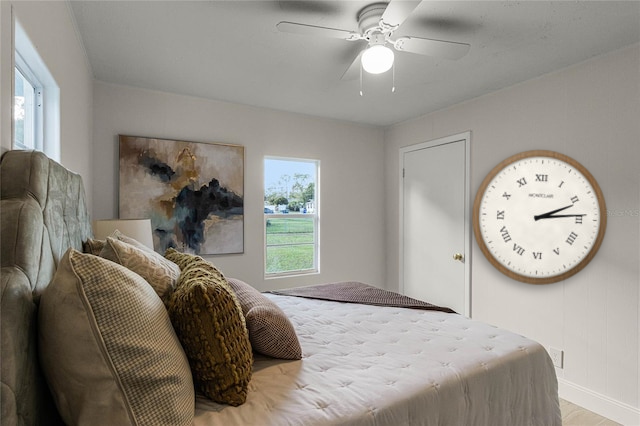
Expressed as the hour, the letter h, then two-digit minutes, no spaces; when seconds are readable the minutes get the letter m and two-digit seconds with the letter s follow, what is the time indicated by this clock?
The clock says 2h14
